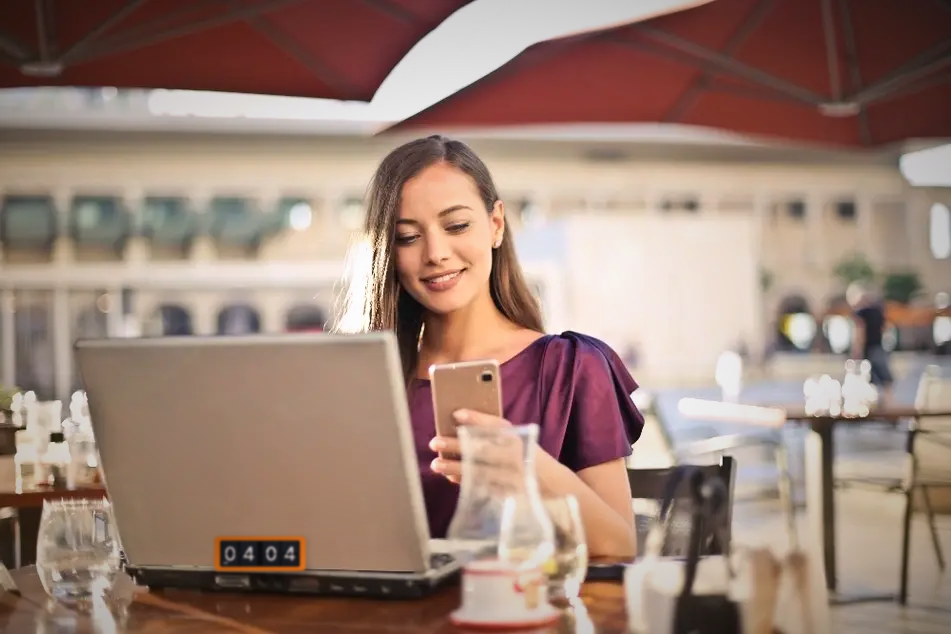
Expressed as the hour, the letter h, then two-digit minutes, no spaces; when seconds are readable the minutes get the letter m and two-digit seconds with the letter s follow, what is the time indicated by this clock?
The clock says 4h04
